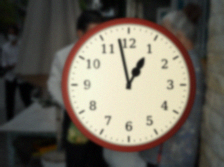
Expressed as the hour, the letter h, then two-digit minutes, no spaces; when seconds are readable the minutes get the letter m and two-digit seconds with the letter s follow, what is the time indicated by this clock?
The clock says 12h58
